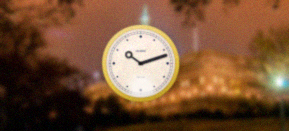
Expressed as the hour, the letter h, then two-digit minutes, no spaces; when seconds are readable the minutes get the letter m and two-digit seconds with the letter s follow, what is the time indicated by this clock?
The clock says 10h12
